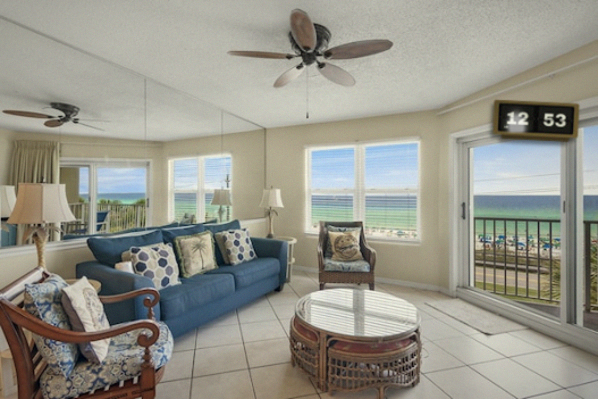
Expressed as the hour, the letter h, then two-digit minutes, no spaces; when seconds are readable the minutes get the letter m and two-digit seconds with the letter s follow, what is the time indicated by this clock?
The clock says 12h53
